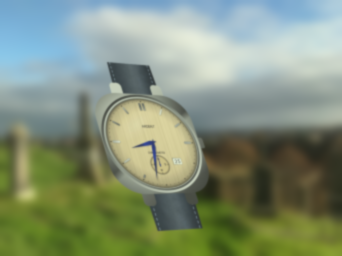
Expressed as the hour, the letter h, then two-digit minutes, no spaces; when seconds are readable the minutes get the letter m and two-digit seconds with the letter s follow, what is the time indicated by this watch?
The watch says 8h32
